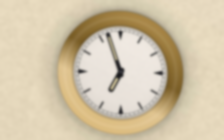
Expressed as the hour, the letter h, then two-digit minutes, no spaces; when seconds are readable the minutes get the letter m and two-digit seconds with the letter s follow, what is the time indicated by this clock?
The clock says 6h57
